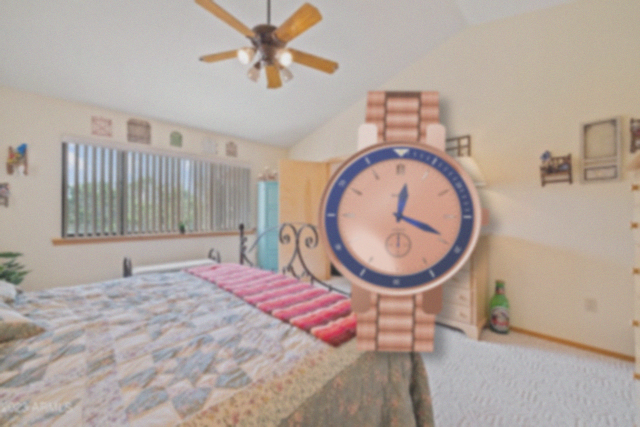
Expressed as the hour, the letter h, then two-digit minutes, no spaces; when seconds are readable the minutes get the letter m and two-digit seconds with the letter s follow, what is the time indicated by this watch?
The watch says 12h19
